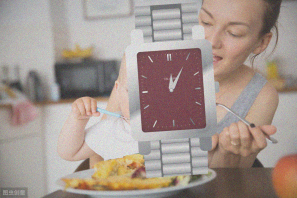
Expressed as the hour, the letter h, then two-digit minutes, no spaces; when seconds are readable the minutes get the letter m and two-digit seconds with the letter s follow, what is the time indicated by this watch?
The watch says 12h05
